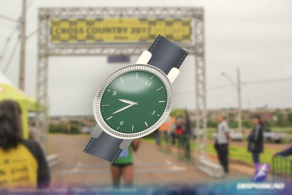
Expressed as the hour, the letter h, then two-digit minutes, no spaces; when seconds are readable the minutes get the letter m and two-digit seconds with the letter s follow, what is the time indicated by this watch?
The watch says 8h36
